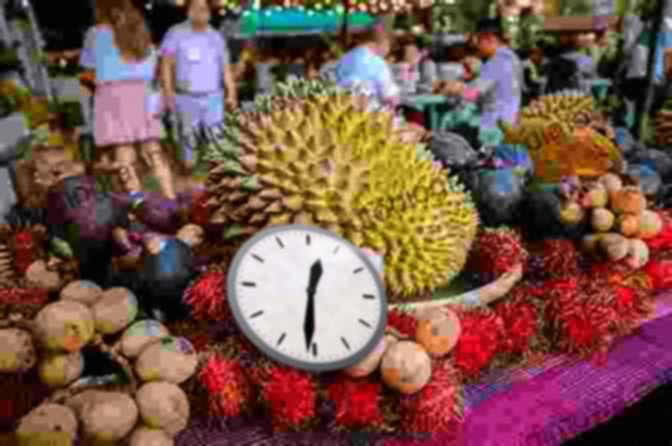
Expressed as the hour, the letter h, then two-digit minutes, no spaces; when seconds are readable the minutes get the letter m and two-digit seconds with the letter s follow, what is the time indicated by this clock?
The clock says 12h31
